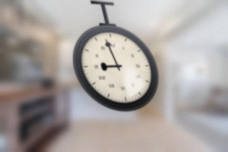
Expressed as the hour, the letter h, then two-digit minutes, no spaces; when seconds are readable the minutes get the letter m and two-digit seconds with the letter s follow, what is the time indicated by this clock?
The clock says 8h58
